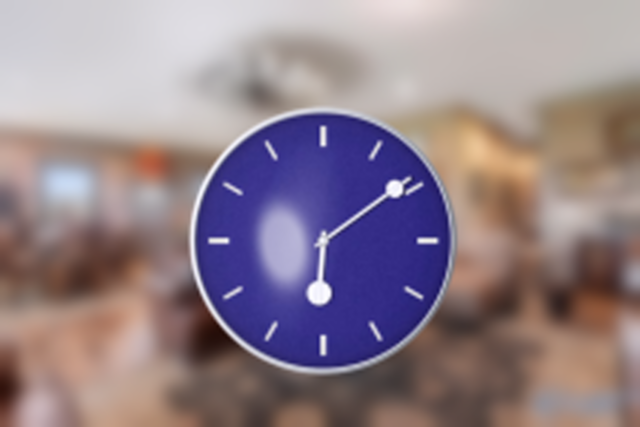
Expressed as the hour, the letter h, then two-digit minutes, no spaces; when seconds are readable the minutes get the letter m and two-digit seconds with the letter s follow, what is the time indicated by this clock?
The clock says 6h09
